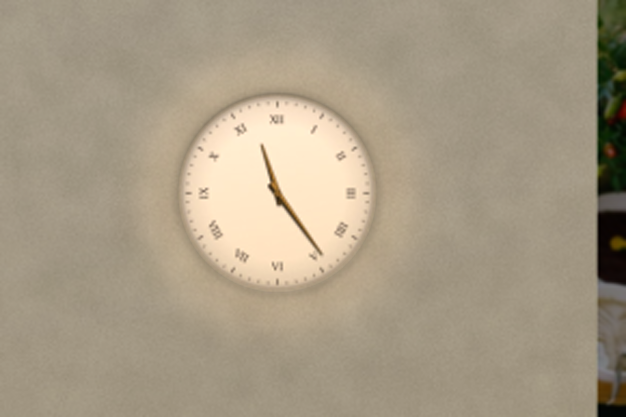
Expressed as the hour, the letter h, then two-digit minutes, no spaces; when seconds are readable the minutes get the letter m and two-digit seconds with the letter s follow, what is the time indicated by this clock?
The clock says 11h24
